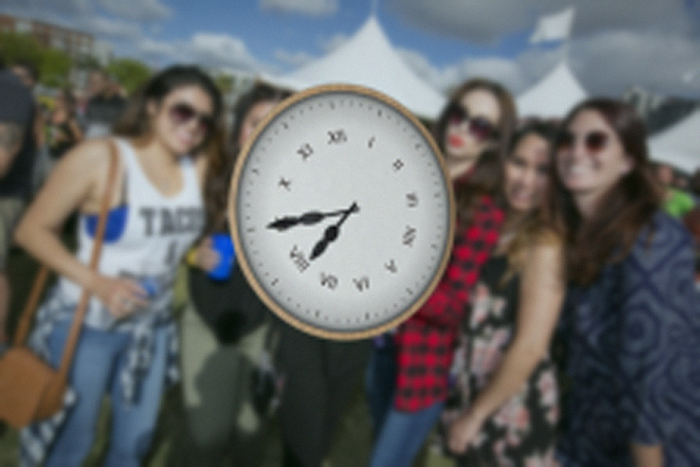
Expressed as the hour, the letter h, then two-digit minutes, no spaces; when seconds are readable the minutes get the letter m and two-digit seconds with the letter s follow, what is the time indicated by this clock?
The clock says 7h45
